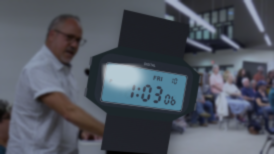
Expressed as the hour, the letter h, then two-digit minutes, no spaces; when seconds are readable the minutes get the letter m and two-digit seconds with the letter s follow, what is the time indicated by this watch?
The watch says 1h03m06s
